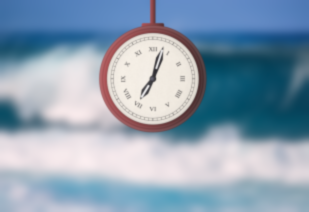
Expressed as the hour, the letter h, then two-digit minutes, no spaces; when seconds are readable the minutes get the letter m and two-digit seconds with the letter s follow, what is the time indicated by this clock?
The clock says 7h03
